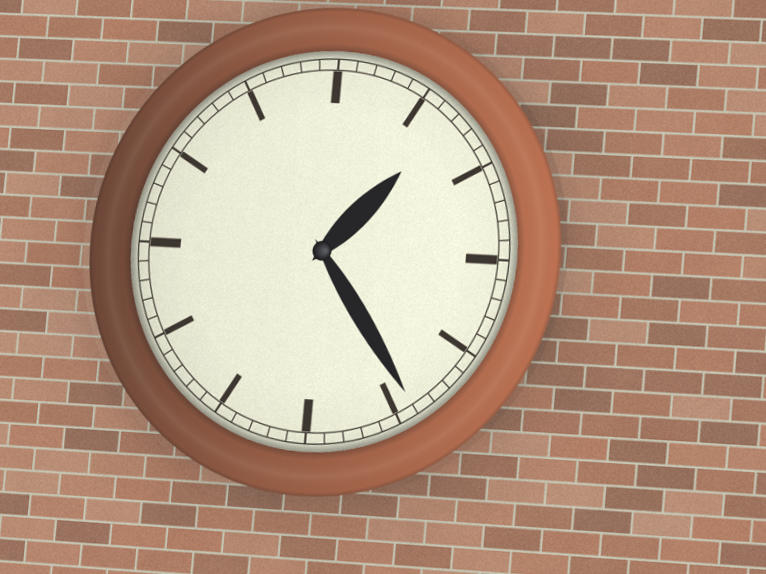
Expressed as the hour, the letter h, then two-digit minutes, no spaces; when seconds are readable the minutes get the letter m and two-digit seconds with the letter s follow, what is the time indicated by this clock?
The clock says 1h24
